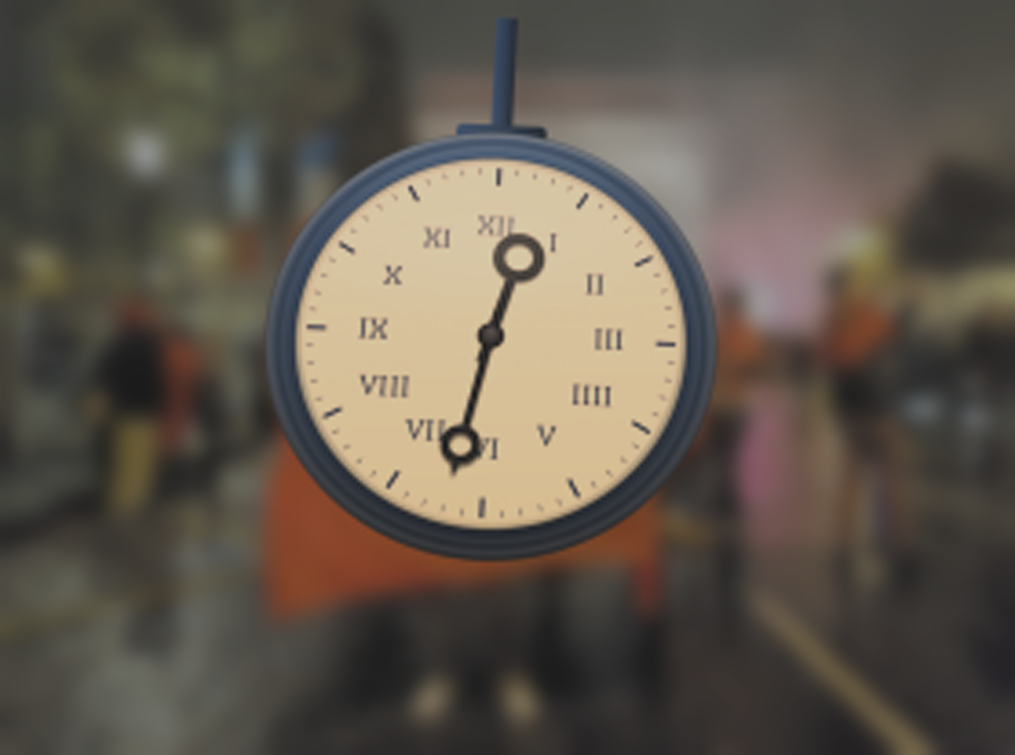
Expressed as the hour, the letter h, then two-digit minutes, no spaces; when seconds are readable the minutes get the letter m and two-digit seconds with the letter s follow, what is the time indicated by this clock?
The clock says 12h32
